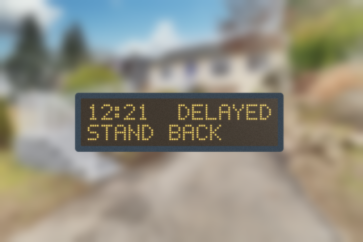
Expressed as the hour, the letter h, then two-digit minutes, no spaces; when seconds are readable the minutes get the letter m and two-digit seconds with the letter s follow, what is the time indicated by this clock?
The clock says 12h21
